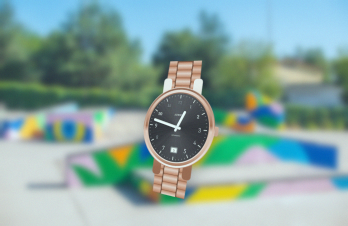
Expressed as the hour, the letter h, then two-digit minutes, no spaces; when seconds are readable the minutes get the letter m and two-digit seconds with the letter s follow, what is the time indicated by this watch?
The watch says 12h47
